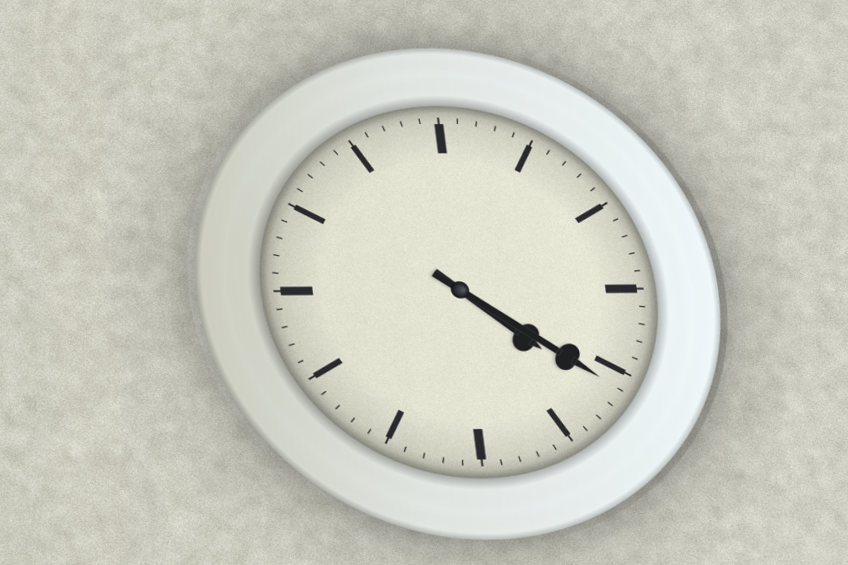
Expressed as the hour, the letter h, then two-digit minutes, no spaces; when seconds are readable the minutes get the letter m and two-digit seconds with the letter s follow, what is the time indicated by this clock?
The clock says 4h21
